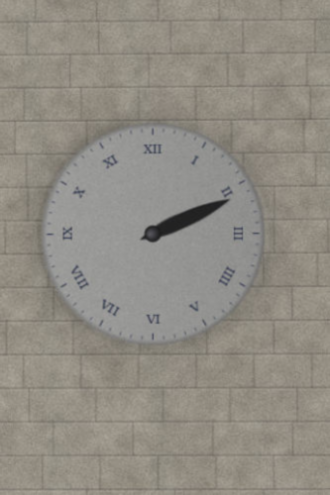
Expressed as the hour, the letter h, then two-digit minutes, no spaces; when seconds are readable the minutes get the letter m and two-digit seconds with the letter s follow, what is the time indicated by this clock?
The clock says 2h11
